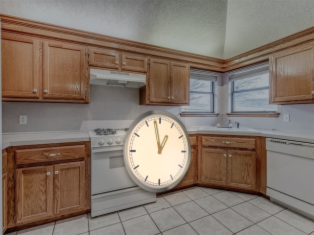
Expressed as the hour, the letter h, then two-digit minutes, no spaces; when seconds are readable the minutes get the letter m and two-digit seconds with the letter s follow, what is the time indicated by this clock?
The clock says 12h58
